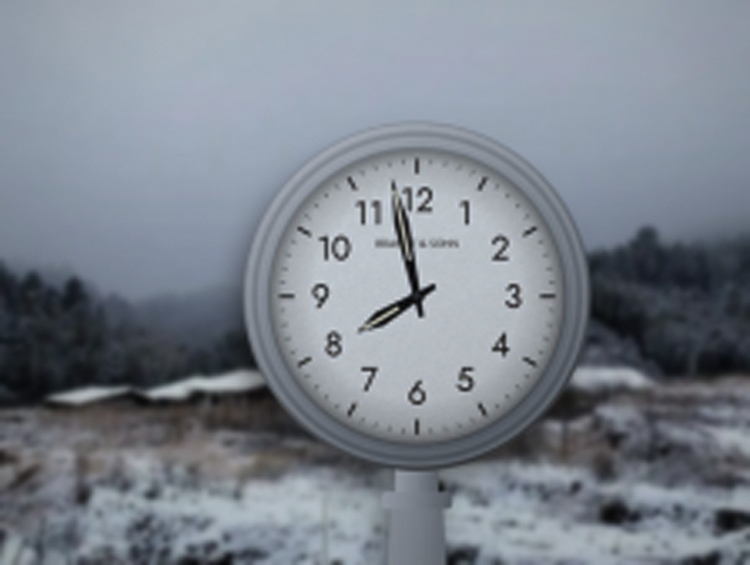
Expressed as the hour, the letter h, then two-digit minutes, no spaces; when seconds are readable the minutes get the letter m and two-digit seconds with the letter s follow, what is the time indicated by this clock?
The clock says 7h58
